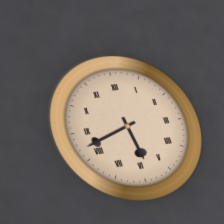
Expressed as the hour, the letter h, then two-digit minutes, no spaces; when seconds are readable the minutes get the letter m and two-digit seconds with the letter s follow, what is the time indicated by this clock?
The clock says 5h42
